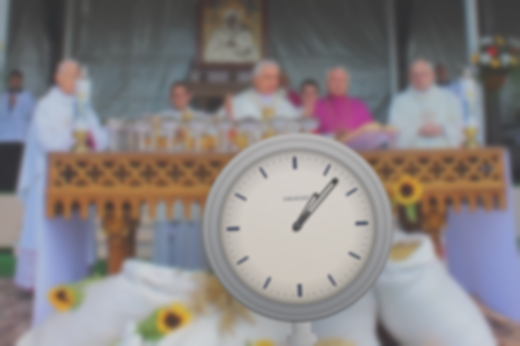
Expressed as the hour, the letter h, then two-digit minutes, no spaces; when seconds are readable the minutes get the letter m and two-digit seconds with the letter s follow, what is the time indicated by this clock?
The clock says 1h07
